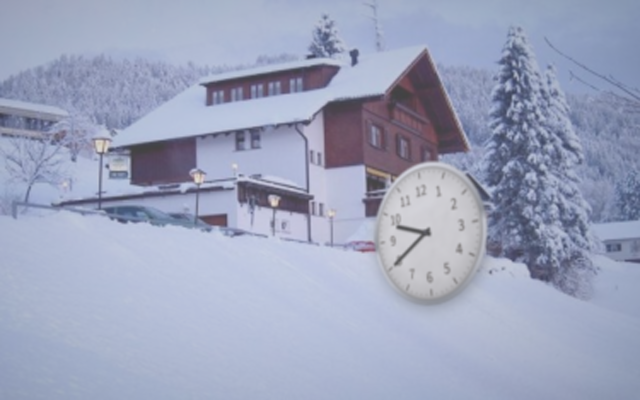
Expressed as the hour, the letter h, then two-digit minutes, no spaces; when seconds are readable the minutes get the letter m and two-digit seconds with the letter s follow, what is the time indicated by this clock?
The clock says 9h40
